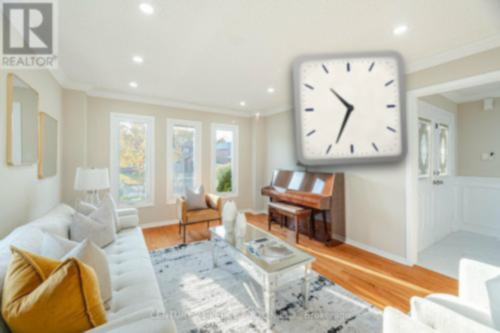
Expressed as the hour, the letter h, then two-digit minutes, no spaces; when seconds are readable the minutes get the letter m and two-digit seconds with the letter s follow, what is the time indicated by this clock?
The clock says 10h34
